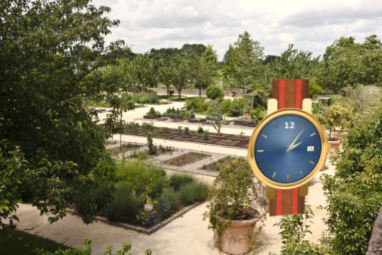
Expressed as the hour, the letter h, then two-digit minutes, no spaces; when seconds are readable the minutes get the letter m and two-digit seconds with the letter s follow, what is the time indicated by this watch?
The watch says 2h06
